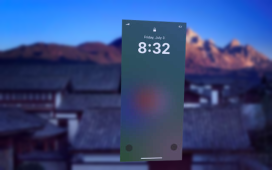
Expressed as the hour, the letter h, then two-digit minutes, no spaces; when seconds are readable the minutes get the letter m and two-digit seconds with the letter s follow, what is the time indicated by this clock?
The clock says 8h32
